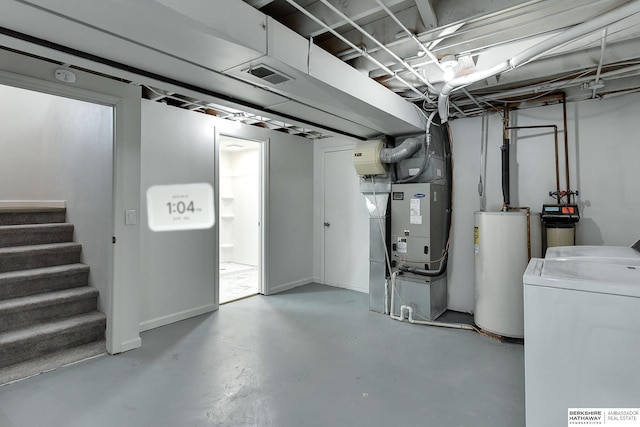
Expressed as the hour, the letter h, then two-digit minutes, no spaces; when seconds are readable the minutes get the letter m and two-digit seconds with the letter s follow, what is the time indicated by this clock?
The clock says 1h04
